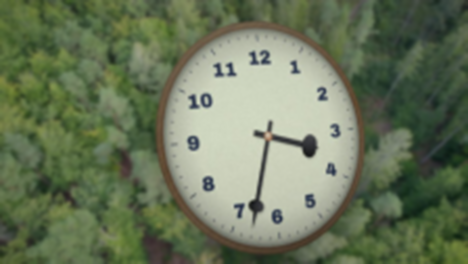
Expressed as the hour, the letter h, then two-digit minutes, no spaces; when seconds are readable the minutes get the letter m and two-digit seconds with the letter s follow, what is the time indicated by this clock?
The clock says 3h33
